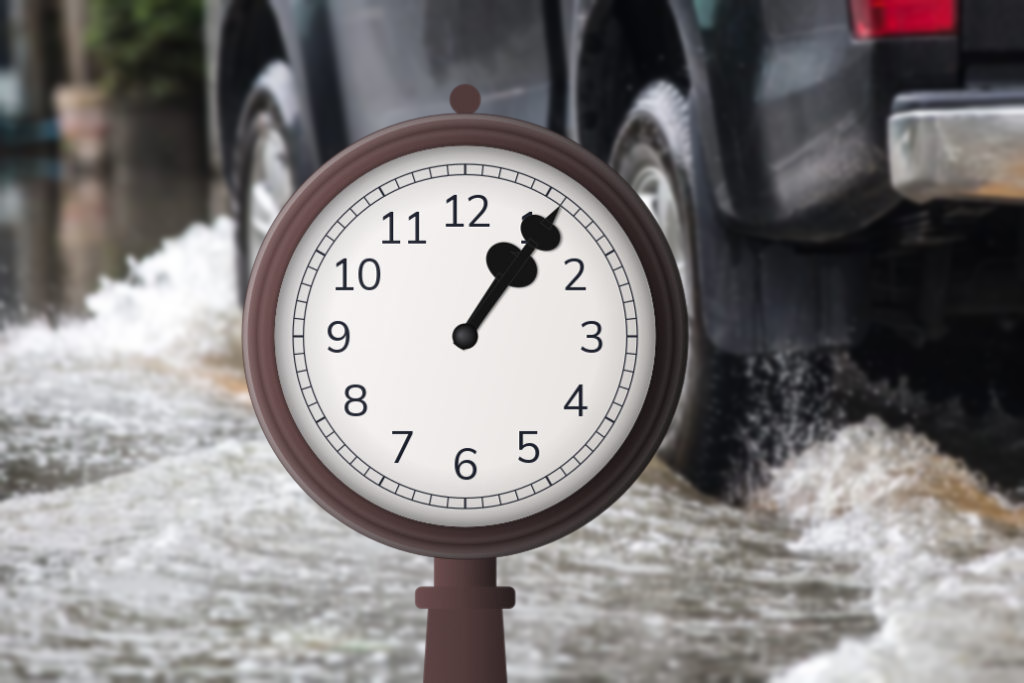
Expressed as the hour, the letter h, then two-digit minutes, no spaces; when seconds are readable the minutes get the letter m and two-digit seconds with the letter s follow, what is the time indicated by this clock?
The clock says 1h06
